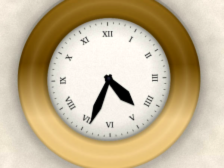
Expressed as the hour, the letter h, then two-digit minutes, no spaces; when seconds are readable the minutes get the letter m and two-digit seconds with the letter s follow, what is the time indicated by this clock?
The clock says 4h34
